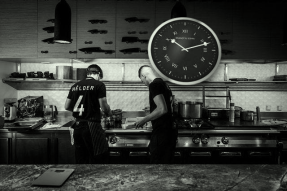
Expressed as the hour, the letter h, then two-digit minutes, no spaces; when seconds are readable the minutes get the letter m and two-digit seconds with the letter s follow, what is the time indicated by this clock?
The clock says 10h12
